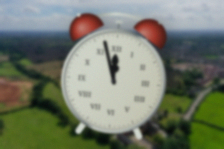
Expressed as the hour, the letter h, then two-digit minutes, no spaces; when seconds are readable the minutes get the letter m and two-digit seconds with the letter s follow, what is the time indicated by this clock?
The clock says 11h57
